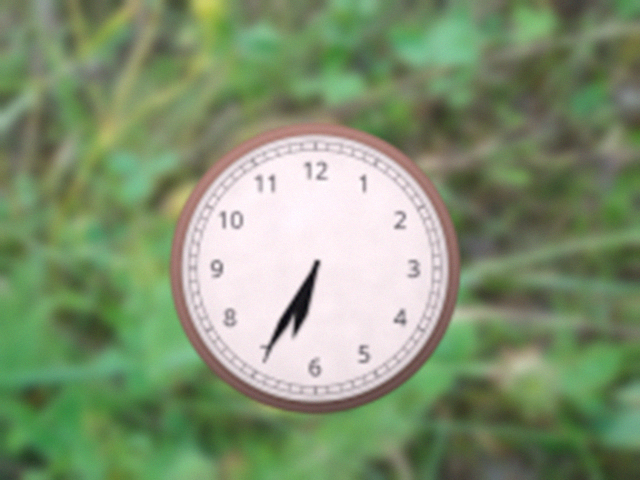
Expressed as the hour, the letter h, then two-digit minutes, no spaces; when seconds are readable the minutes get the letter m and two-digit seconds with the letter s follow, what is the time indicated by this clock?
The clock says 6h35
